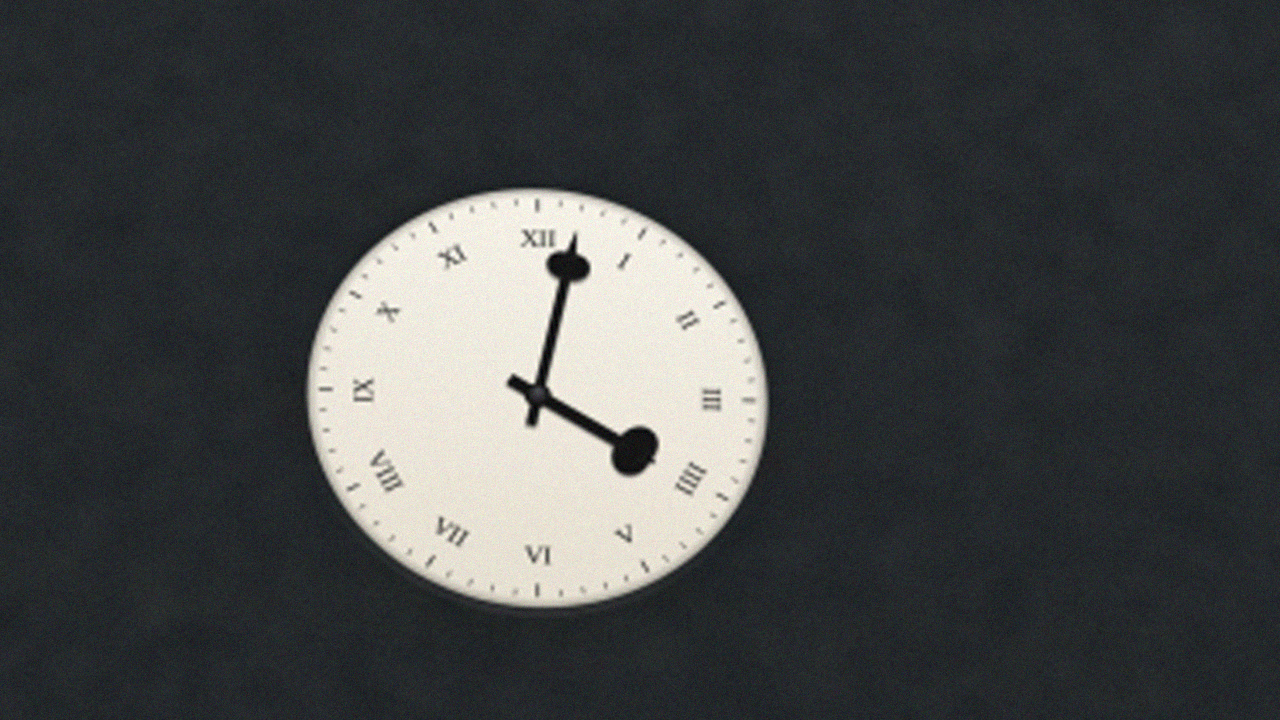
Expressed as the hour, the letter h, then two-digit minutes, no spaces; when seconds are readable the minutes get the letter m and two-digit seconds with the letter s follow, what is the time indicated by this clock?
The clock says 4h02
